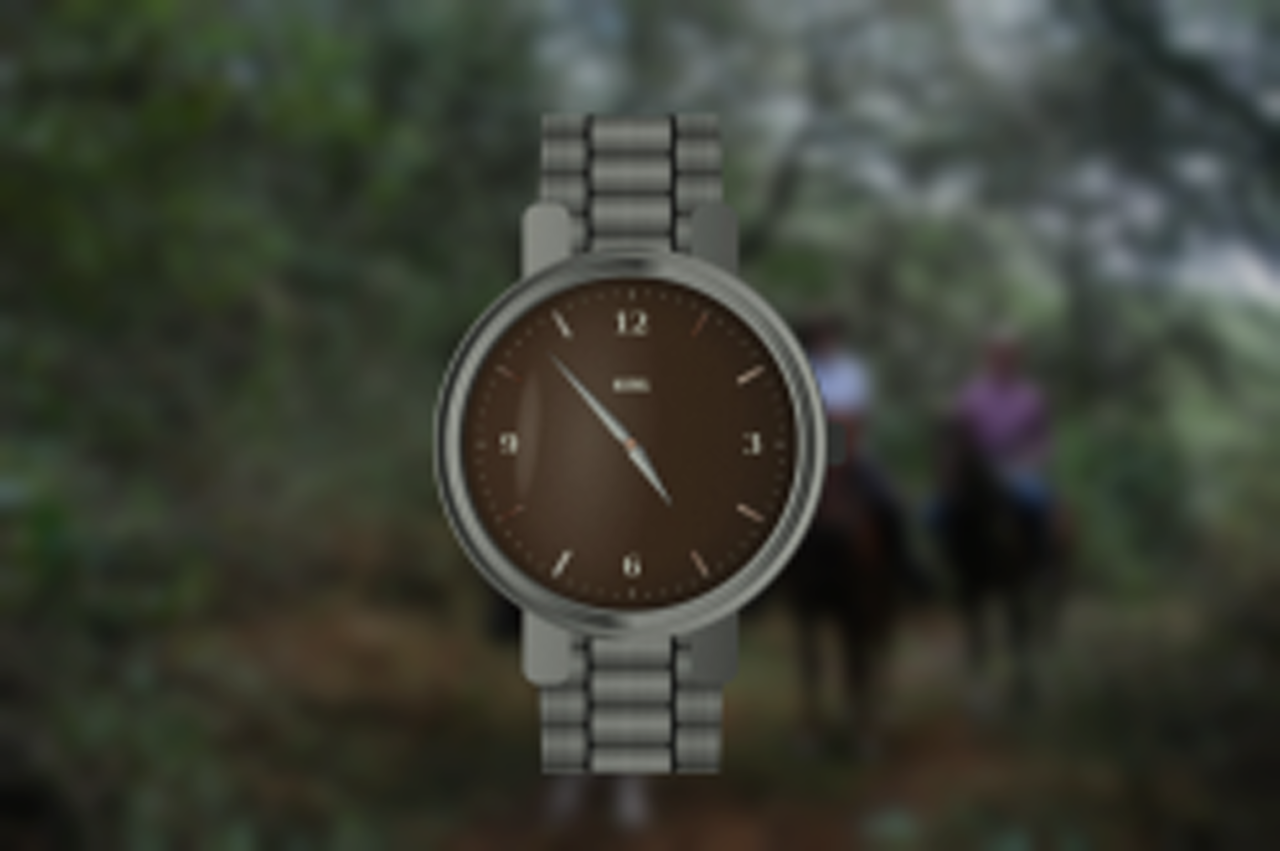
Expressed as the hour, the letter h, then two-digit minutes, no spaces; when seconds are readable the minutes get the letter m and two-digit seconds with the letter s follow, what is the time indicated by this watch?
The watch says 4h53
